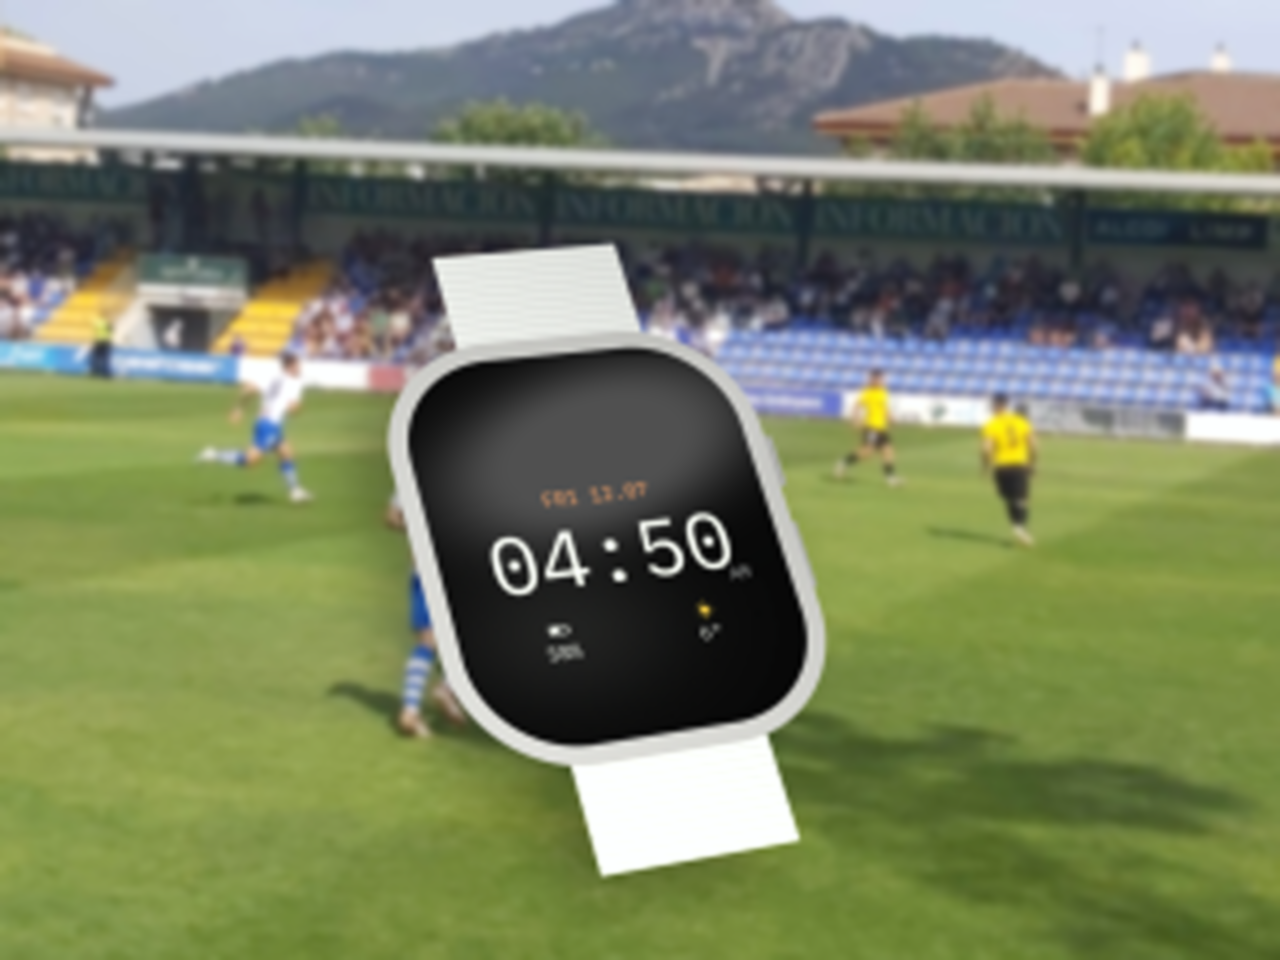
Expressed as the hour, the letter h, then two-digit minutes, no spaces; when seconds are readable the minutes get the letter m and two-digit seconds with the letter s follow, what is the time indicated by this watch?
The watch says 4h50
